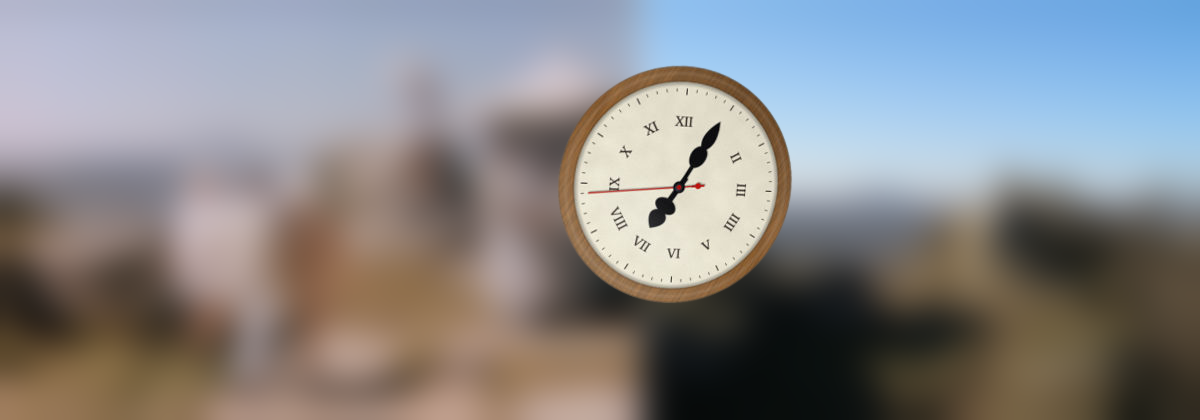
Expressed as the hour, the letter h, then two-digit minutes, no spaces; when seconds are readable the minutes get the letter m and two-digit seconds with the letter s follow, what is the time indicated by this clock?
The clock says 7h04m44s
